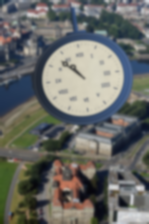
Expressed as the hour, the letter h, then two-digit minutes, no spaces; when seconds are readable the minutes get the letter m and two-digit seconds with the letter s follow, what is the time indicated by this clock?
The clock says 10h53
